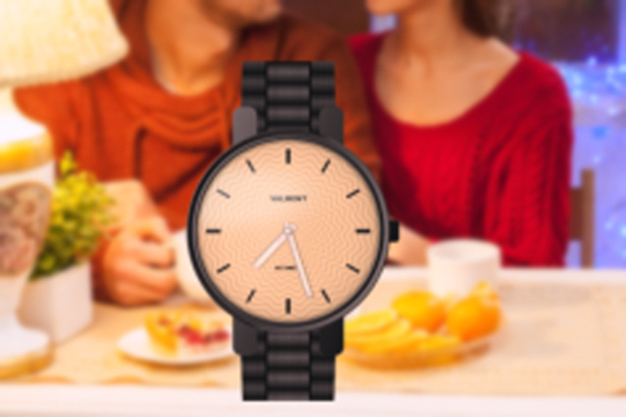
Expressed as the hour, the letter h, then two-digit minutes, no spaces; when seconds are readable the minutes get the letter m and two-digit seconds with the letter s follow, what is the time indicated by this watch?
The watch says 7h27
